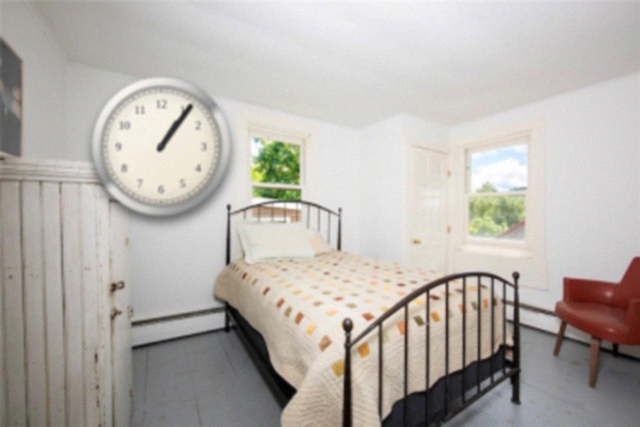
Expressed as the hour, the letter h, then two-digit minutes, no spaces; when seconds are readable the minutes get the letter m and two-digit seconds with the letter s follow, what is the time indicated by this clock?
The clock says 1h06
